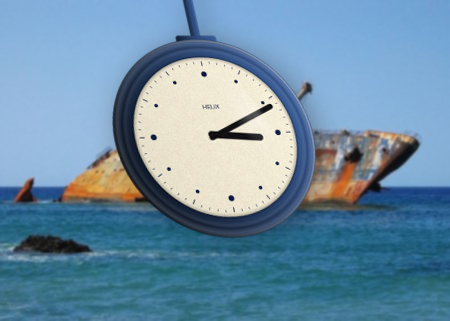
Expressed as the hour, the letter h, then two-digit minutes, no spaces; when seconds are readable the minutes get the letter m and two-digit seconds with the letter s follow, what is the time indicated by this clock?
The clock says 3h11
